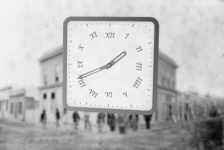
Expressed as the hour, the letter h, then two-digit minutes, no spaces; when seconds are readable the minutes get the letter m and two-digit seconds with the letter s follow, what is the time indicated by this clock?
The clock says 1h41
